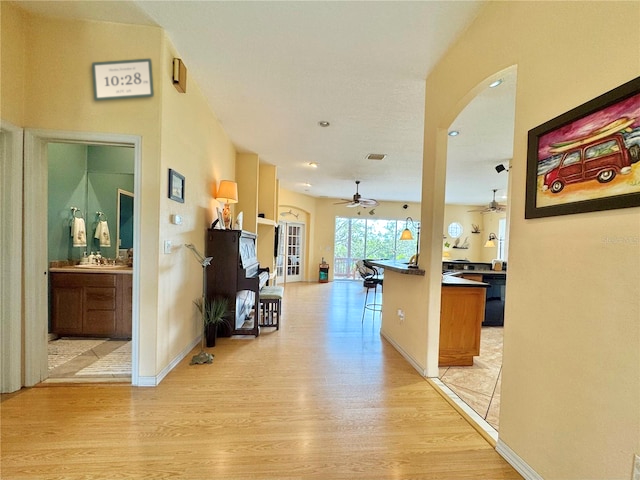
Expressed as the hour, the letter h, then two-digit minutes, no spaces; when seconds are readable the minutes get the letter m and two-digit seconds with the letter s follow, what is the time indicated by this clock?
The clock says 10h28
